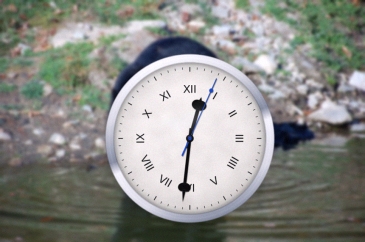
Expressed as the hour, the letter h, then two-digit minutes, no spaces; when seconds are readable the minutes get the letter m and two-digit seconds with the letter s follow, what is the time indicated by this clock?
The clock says 12h31m04s
